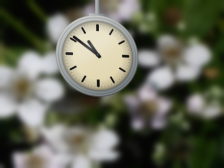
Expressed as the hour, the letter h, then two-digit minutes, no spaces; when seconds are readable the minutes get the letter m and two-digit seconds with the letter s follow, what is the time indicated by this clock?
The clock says 10h51
